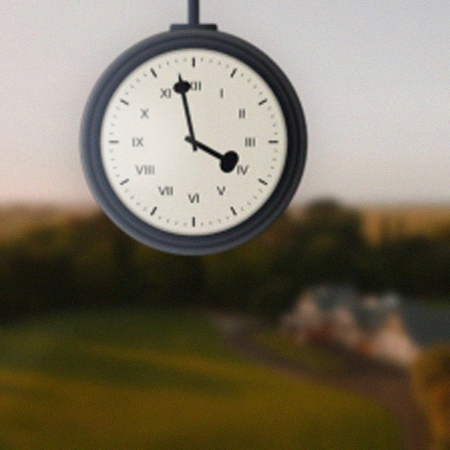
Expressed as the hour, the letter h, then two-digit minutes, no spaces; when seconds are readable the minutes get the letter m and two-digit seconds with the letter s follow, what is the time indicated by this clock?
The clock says 3h58
